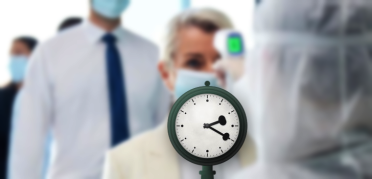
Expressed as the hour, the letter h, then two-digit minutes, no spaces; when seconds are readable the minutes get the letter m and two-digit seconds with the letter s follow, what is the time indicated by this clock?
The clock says 2h20
